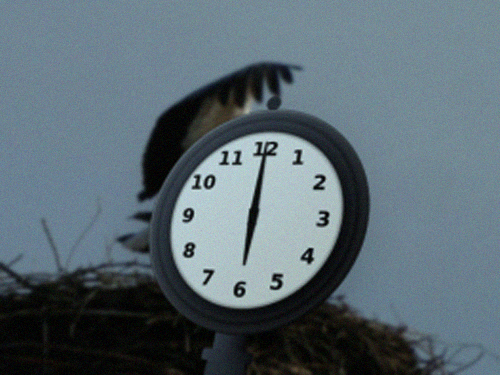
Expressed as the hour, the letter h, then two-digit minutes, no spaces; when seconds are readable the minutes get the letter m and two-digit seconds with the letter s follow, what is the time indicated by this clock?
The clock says 6h00
